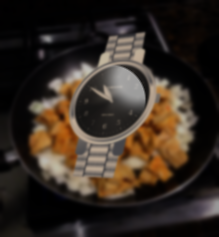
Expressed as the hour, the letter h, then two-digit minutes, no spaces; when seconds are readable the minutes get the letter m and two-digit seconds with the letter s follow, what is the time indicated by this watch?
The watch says 10h50
